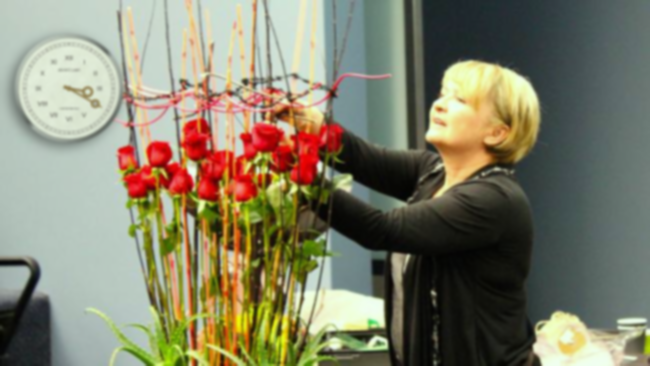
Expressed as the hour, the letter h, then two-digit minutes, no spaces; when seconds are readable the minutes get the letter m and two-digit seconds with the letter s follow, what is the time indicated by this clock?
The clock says 3h20
